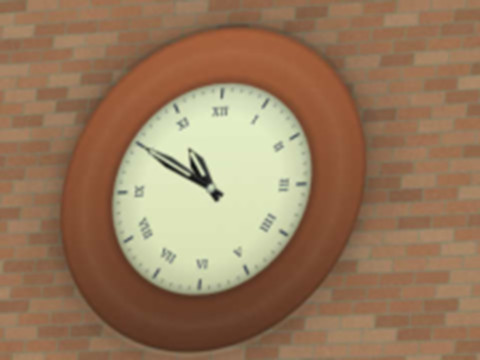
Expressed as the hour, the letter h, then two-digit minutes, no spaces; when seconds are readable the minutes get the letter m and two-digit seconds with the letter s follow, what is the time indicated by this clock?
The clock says 10h50
